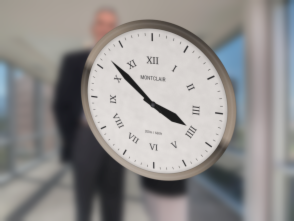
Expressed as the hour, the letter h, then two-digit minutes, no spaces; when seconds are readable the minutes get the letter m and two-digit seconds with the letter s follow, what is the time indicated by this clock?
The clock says 3h52
